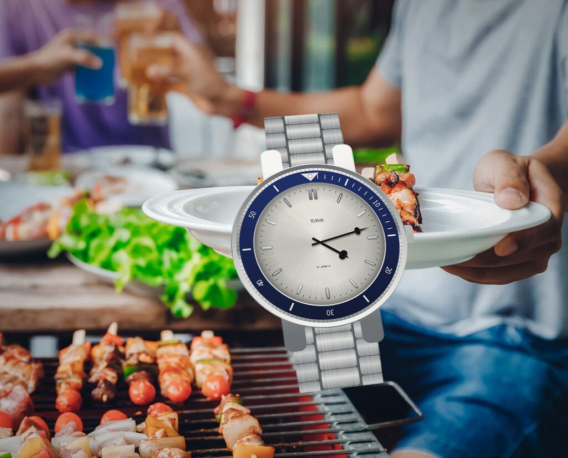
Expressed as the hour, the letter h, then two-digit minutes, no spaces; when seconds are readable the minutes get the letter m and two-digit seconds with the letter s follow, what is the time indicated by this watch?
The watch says 4h13
